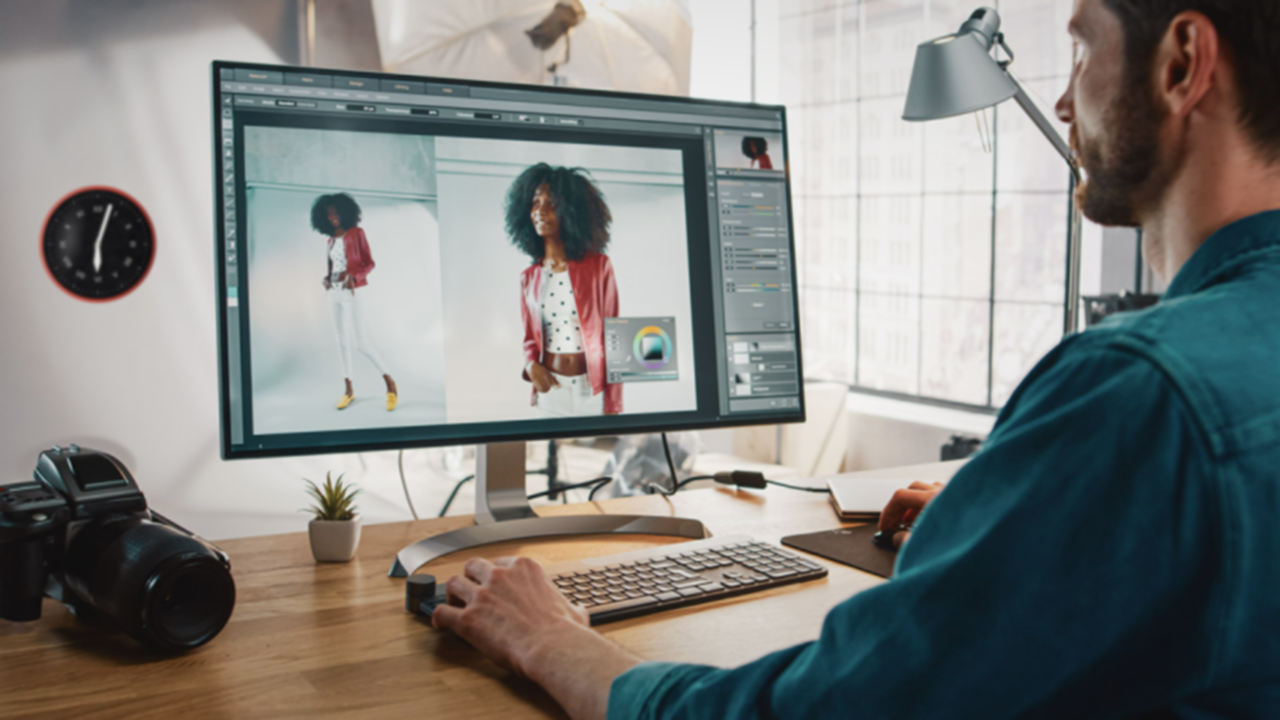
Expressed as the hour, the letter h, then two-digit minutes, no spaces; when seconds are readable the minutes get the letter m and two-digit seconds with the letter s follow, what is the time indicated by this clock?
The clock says 6h03
